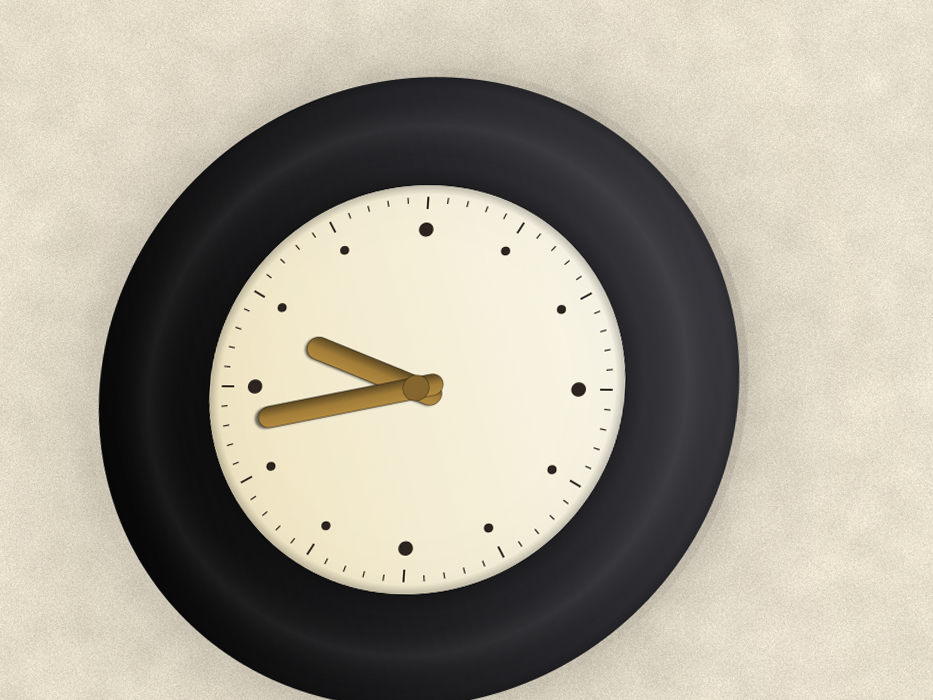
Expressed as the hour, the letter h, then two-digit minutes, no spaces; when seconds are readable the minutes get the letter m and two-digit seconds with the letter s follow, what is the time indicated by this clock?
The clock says 9h43
